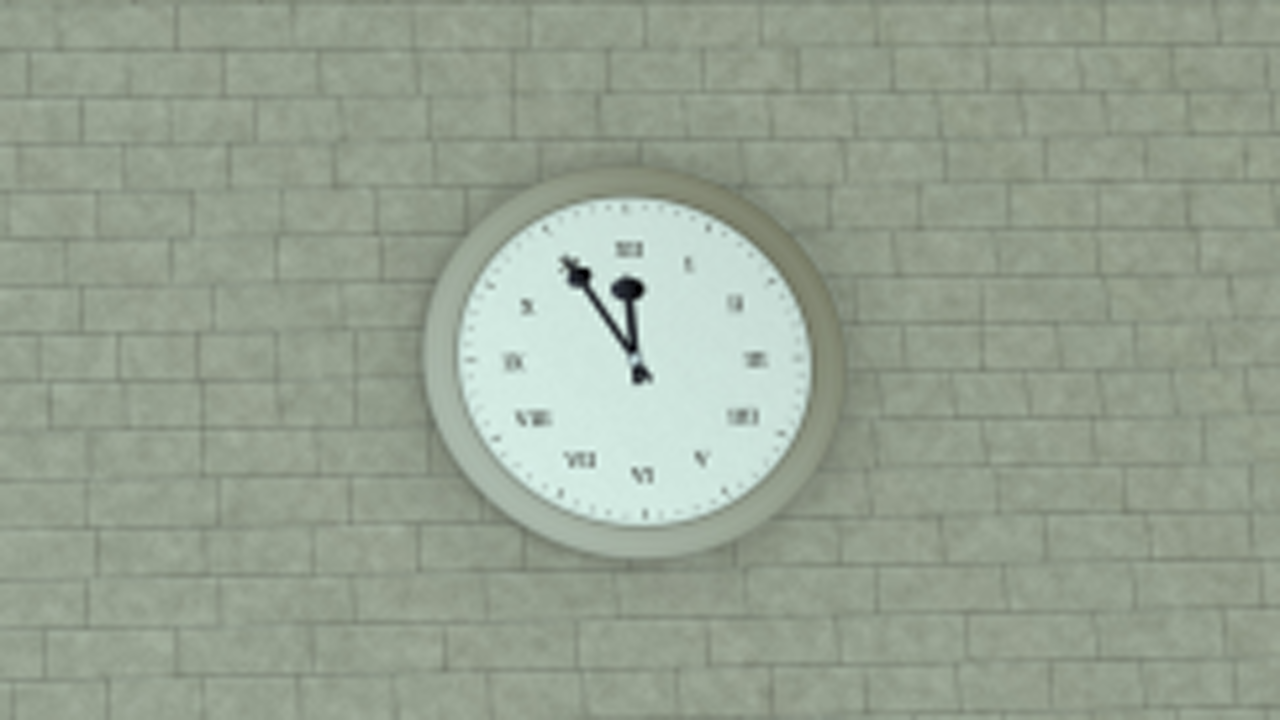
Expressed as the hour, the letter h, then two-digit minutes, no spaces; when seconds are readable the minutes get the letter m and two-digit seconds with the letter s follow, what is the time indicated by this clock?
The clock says 11h55
